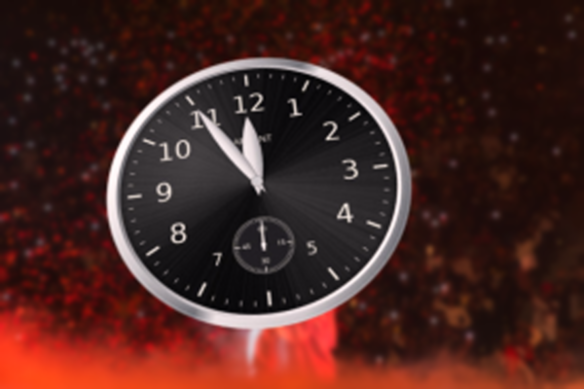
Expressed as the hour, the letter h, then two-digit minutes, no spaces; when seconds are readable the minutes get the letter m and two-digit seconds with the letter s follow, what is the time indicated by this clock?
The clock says 11h55
